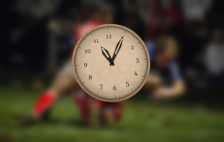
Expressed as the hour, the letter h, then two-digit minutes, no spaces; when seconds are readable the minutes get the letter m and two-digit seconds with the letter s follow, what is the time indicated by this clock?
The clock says 11h05
